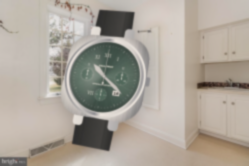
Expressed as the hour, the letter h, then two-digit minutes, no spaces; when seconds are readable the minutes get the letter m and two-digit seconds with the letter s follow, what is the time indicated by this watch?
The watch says 10h21
